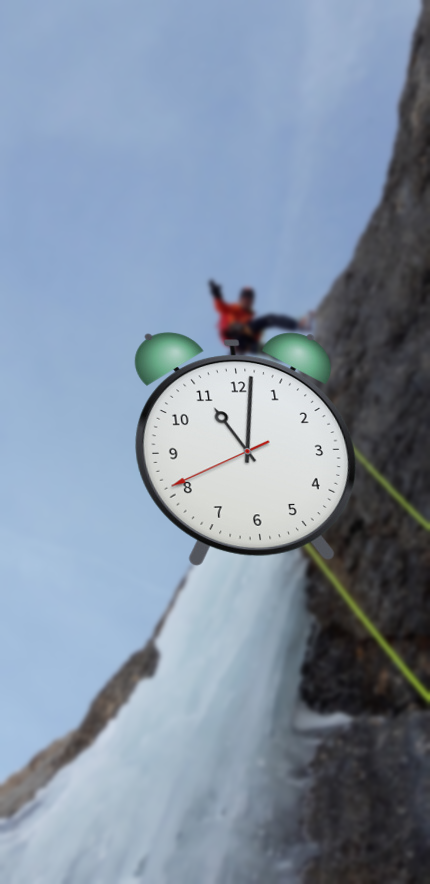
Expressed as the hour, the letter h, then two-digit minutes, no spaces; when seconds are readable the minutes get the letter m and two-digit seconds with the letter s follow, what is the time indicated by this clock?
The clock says 11h01m41s
